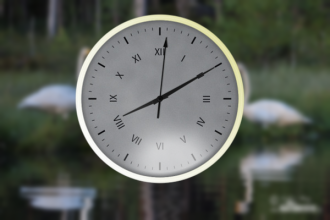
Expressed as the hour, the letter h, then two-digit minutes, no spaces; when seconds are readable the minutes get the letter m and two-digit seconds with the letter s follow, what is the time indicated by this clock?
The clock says 8h10m01s
